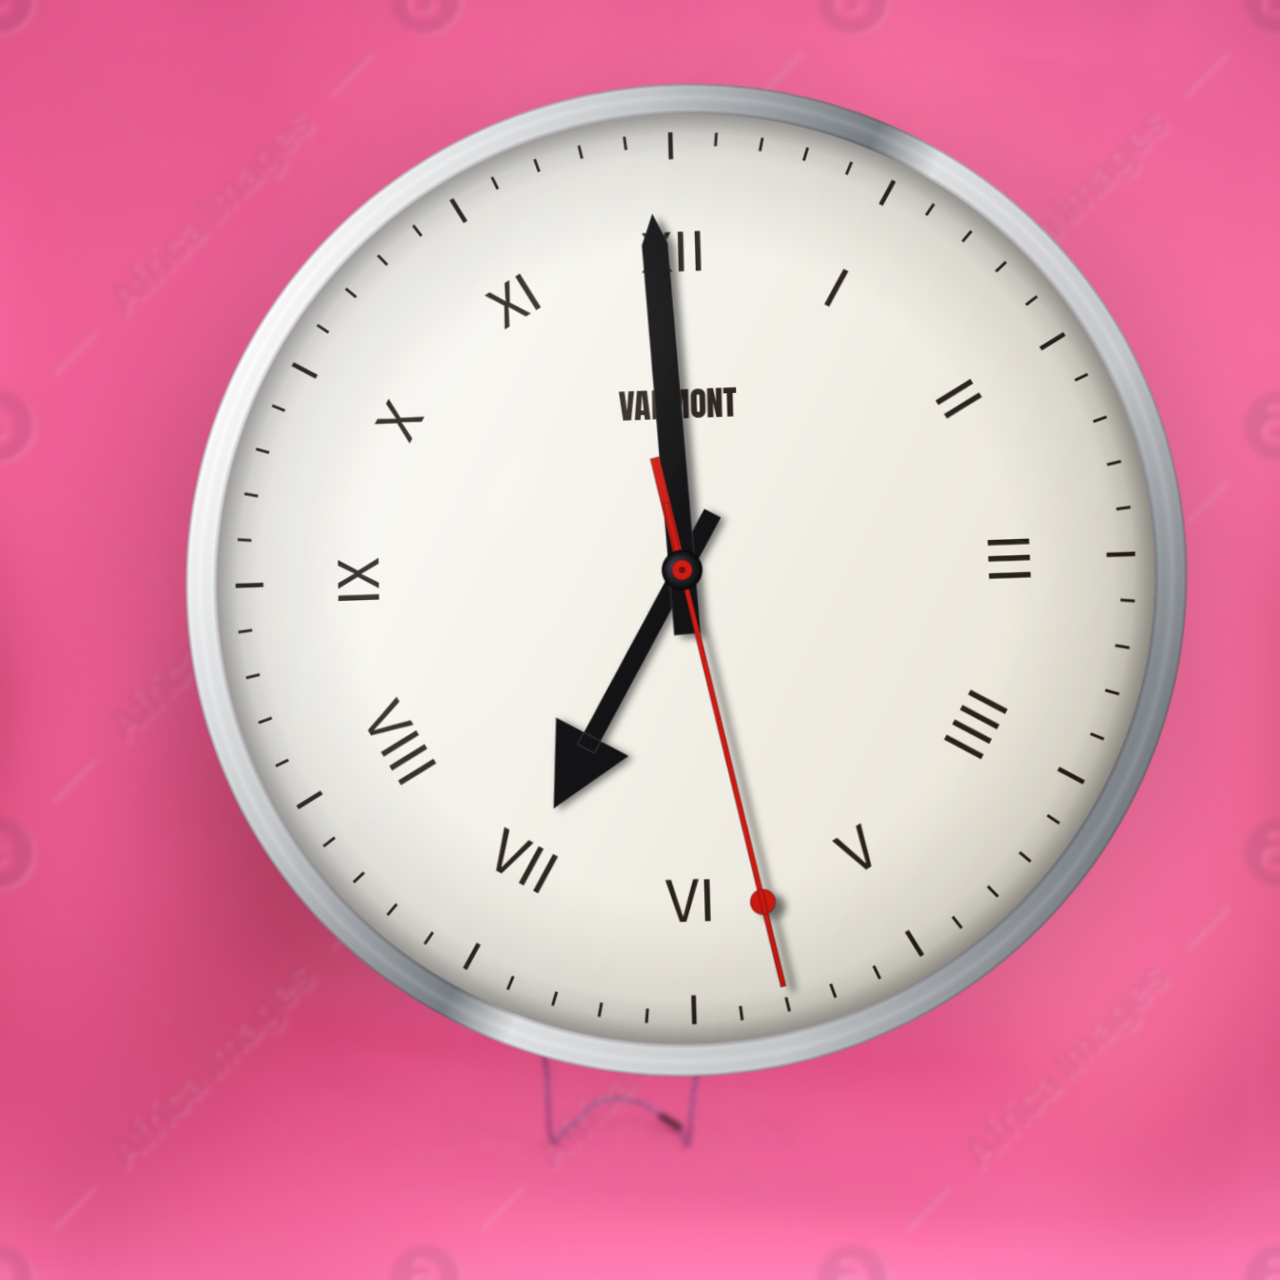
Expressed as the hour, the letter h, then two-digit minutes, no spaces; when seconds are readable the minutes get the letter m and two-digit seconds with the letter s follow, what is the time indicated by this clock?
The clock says 6h59m28s
